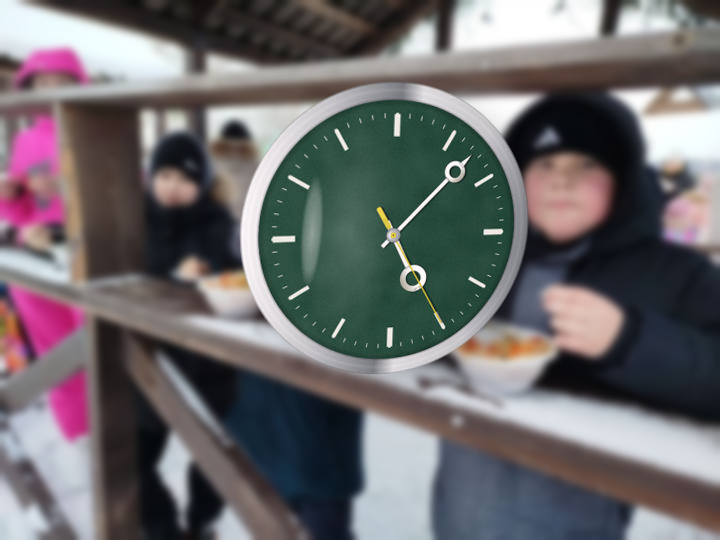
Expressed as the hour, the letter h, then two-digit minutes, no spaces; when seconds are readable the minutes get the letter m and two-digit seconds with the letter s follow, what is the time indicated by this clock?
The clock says 5h07m25s
